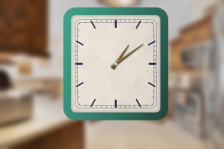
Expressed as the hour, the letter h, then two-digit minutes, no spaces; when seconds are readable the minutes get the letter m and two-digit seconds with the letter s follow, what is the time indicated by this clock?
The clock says 1h09
